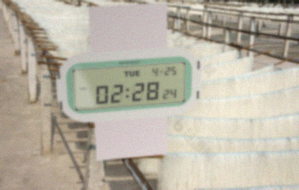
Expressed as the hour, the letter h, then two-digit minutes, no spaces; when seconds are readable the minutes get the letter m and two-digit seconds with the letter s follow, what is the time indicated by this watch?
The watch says 2h28
